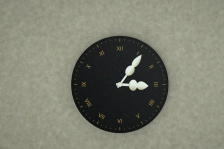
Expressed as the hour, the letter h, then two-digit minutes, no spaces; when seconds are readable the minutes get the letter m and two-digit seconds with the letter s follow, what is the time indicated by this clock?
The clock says 3h06
